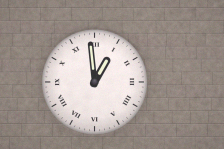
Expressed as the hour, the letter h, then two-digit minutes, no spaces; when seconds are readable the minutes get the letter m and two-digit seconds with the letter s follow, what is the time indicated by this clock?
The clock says 12h59
